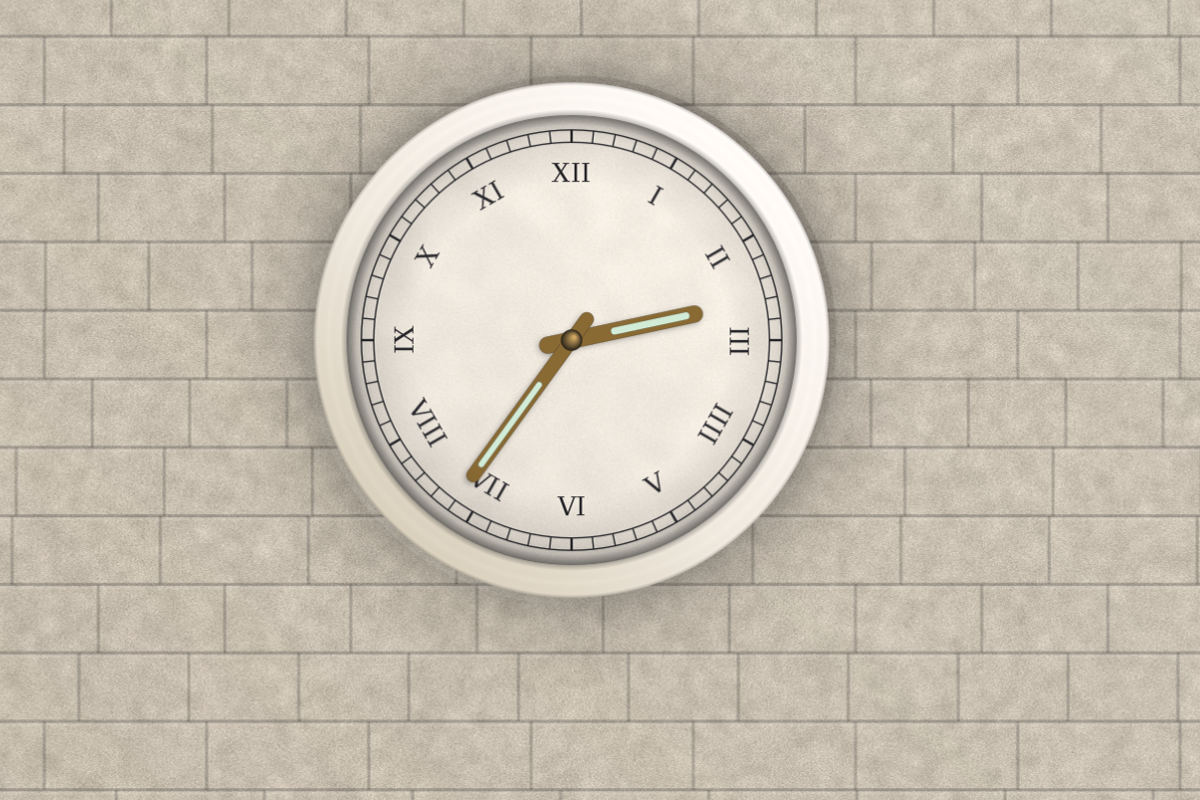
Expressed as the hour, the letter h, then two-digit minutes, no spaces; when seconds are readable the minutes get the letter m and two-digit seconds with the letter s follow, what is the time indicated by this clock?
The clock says 2h36
